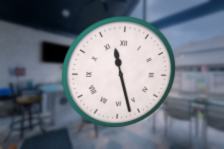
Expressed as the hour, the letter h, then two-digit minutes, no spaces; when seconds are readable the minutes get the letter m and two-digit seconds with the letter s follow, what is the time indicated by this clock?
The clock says 11h27
